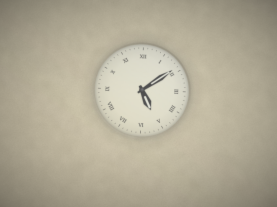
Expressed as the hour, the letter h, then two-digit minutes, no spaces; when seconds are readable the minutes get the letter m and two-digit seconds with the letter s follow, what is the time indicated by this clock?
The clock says 5h09
